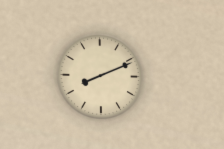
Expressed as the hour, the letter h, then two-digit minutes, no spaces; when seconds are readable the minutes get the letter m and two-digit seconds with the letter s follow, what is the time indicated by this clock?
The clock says 8h11
